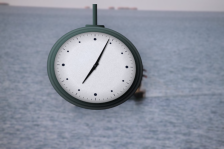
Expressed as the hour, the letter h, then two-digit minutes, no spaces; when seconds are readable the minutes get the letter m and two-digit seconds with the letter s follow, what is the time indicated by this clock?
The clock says 7h04
